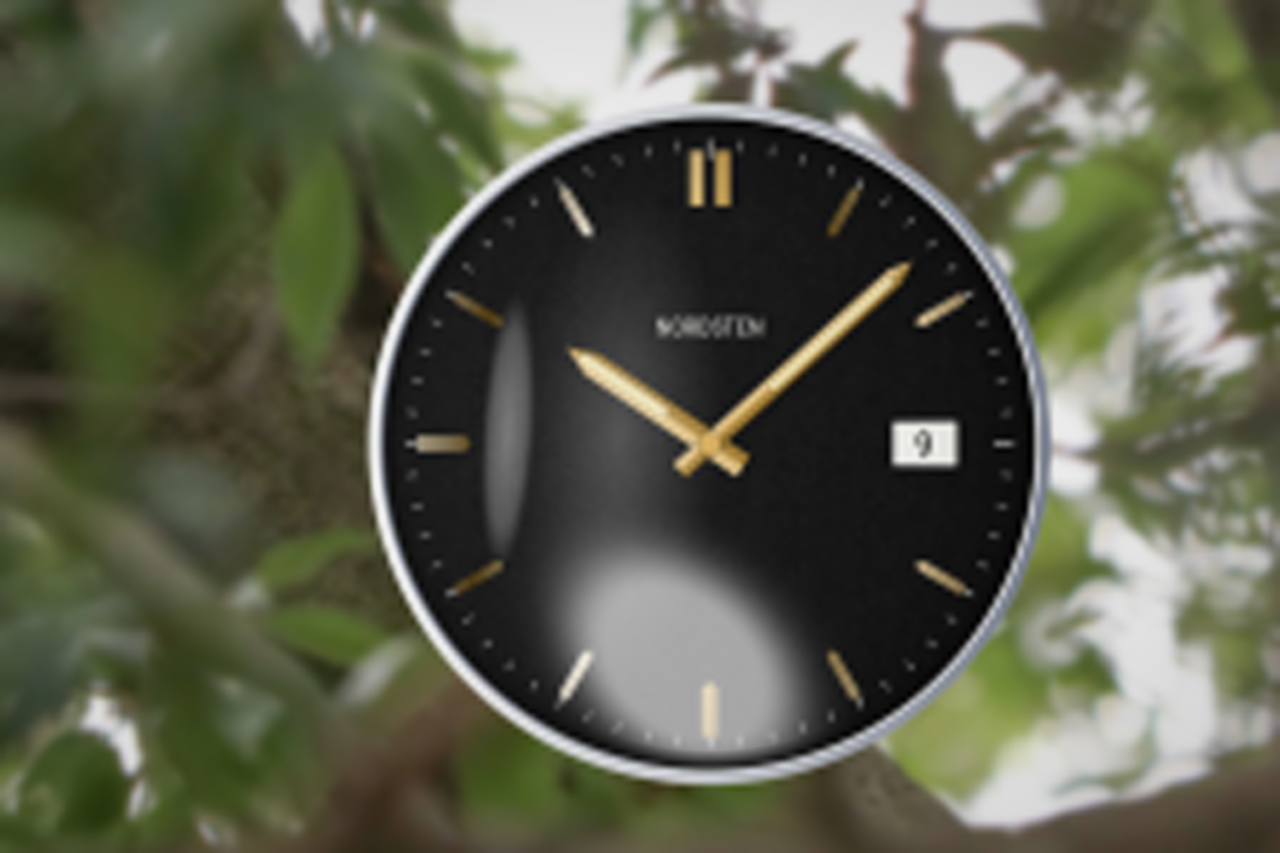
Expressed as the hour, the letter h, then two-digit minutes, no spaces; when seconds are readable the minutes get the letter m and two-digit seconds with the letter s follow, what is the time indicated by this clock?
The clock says 10h08
